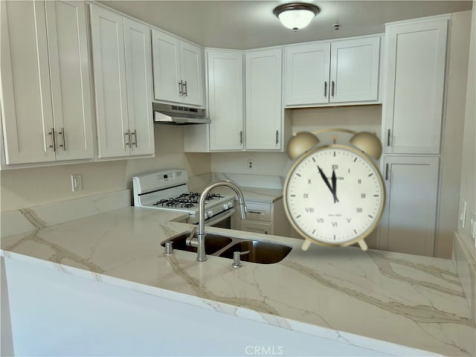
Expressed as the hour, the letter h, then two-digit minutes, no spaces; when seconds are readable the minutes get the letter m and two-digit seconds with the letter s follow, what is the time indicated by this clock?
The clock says 11h55
